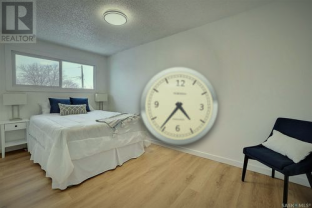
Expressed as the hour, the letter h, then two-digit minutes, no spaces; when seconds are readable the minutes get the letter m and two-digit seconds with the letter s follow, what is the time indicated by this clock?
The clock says 4h36
